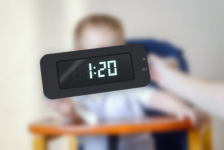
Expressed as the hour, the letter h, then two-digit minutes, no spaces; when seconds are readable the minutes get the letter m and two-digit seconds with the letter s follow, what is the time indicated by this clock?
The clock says 1h20
